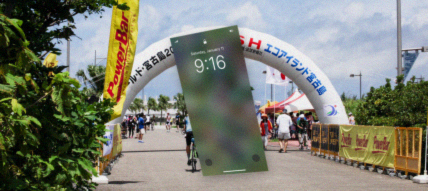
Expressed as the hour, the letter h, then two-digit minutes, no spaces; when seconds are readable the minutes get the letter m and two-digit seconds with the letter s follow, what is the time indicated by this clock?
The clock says 9h16
